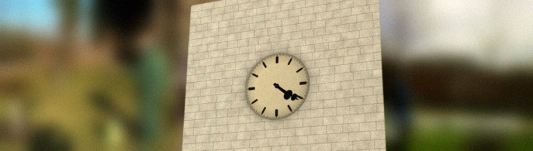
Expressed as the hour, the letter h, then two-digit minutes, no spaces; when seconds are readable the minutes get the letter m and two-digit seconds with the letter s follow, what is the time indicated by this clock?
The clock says 4h21
